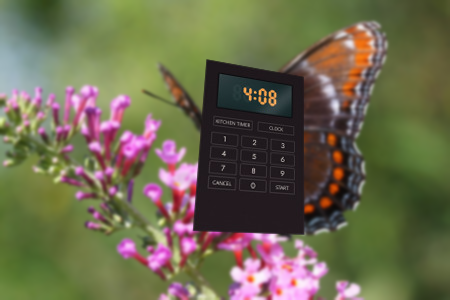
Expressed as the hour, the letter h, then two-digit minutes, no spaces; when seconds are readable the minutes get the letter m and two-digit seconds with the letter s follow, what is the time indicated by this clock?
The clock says 4h08
